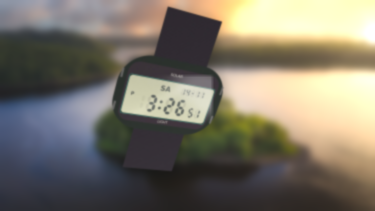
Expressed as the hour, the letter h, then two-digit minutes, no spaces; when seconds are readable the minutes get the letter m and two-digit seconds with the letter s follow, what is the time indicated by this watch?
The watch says 3h26m51s
